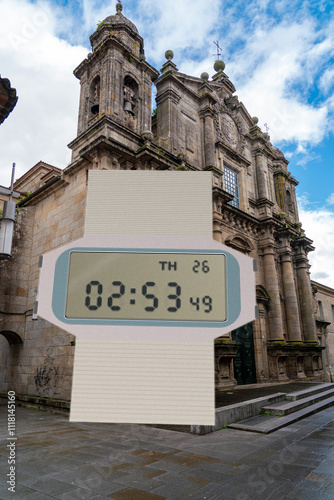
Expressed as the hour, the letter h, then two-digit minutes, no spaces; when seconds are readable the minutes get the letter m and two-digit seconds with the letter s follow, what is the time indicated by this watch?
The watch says 2h53m49s
